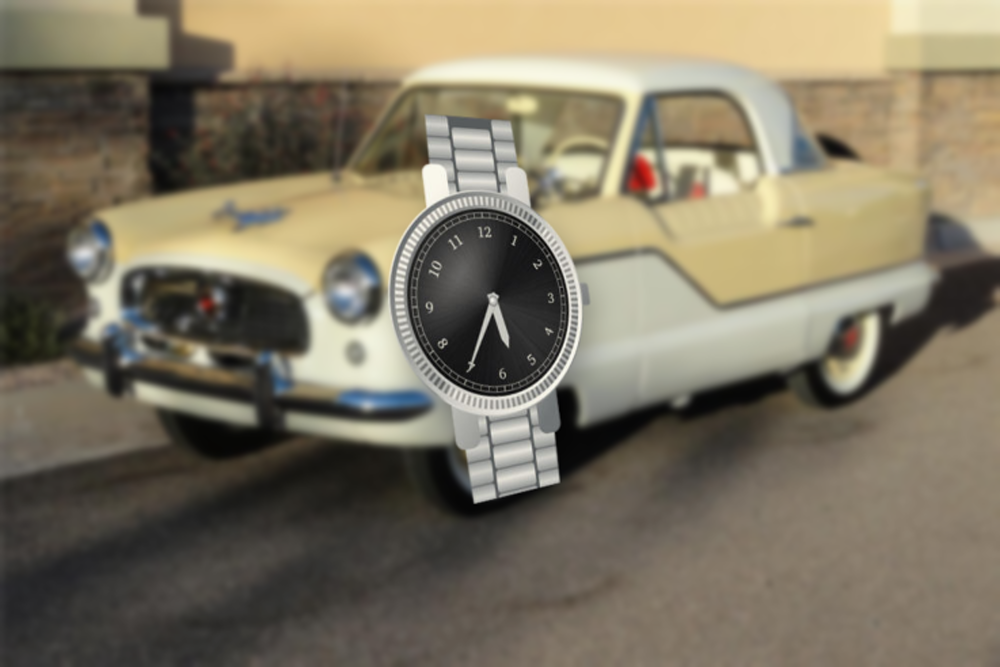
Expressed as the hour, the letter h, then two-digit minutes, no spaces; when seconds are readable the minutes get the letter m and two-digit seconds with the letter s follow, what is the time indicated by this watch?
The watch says 5h35
